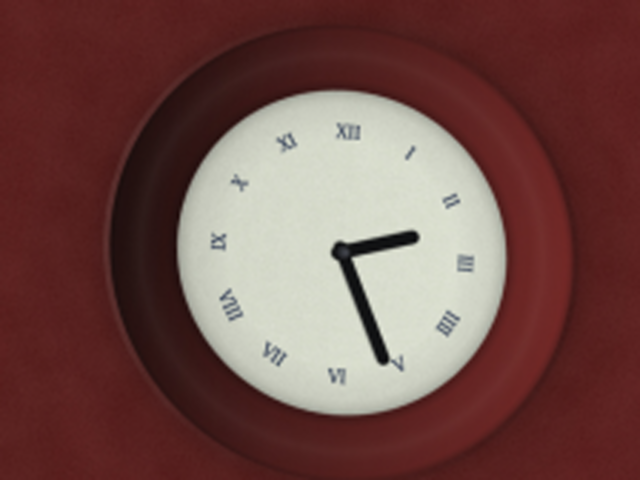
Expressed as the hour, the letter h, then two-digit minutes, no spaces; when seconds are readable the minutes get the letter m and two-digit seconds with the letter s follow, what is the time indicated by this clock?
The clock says 2h26
